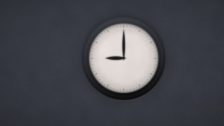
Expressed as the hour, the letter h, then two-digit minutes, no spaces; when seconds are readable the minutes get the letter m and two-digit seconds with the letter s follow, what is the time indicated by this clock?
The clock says 9h00
